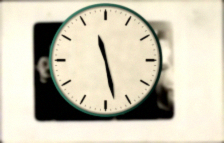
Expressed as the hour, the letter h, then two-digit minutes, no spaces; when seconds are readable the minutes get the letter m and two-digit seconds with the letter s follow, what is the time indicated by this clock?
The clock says 11h28
